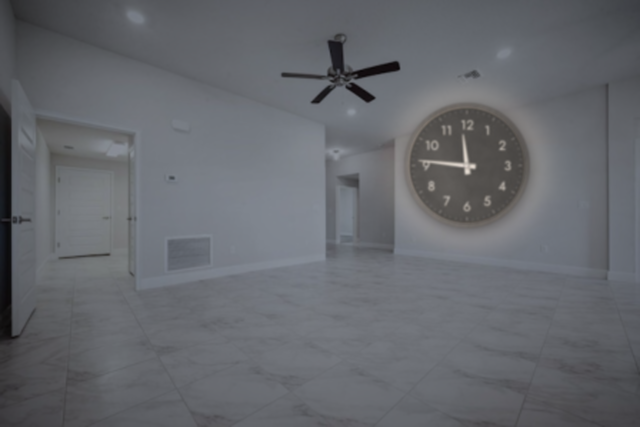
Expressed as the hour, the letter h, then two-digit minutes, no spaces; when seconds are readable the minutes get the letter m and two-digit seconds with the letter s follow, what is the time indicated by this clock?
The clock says 11h46
